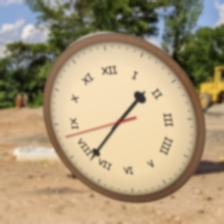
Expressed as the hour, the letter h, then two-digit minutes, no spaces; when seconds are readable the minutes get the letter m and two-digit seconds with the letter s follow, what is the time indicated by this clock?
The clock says 1h37m43s
